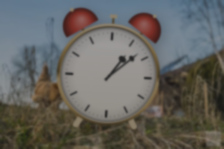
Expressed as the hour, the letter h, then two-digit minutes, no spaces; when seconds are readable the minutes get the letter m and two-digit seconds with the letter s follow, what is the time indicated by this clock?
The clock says 1h08
